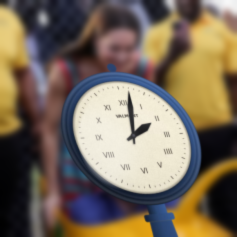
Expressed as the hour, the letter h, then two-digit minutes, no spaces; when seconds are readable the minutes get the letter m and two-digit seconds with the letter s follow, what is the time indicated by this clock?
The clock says 2h02
